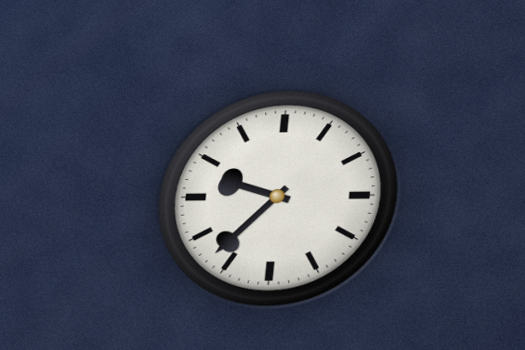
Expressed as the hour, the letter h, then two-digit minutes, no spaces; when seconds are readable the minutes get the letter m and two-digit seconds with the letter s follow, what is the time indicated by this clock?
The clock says 9h37
